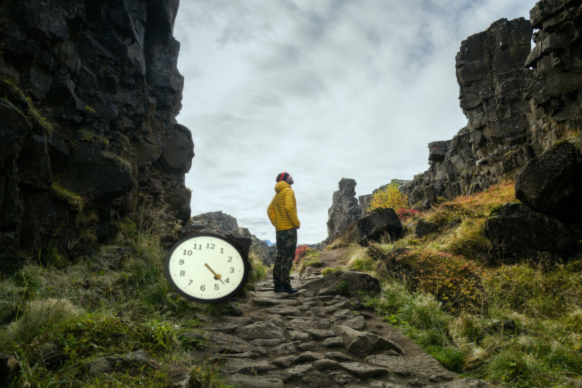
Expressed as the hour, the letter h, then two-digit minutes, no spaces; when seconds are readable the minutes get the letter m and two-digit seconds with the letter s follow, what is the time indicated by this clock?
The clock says 4h22
